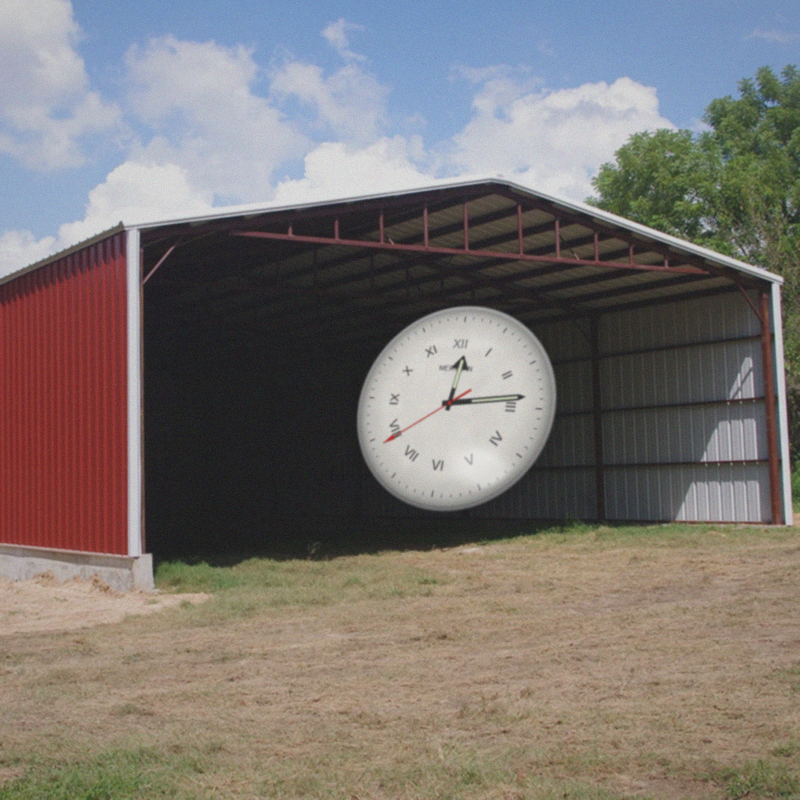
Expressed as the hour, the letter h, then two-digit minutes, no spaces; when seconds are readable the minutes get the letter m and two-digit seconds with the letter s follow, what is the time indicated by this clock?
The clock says 12h13m39s
